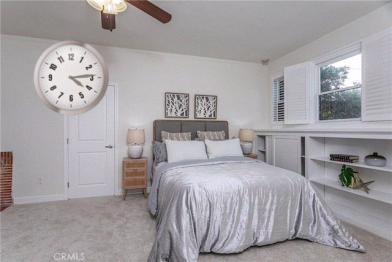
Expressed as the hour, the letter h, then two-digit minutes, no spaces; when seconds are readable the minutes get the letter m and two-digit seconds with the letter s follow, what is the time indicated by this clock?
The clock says 4h14
